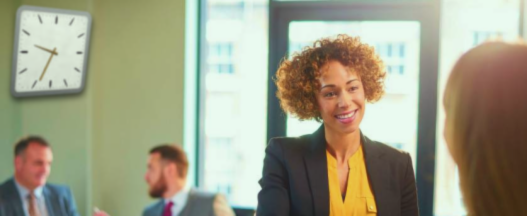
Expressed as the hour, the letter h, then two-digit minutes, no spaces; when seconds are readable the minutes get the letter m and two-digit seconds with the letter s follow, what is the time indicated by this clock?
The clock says 9h34
